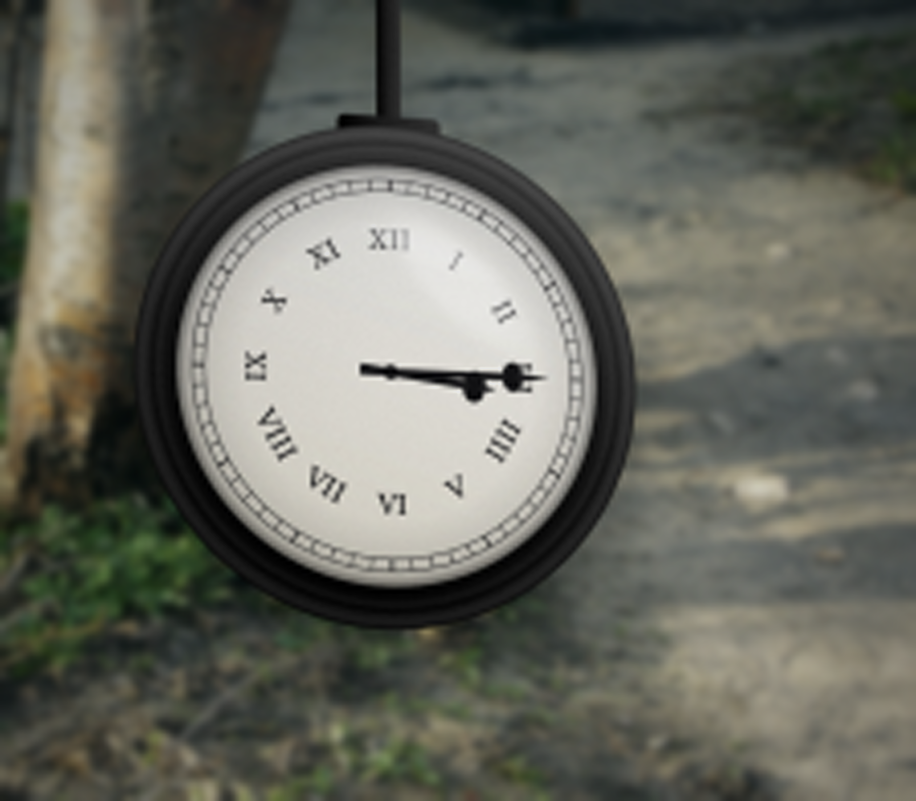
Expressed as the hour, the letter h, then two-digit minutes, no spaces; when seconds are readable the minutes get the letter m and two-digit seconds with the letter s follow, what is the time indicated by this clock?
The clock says 3h15
